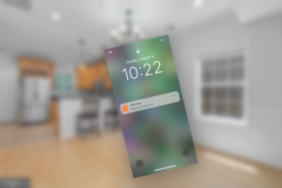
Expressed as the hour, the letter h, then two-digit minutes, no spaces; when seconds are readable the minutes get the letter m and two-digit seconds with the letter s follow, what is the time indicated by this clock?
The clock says 10h22
